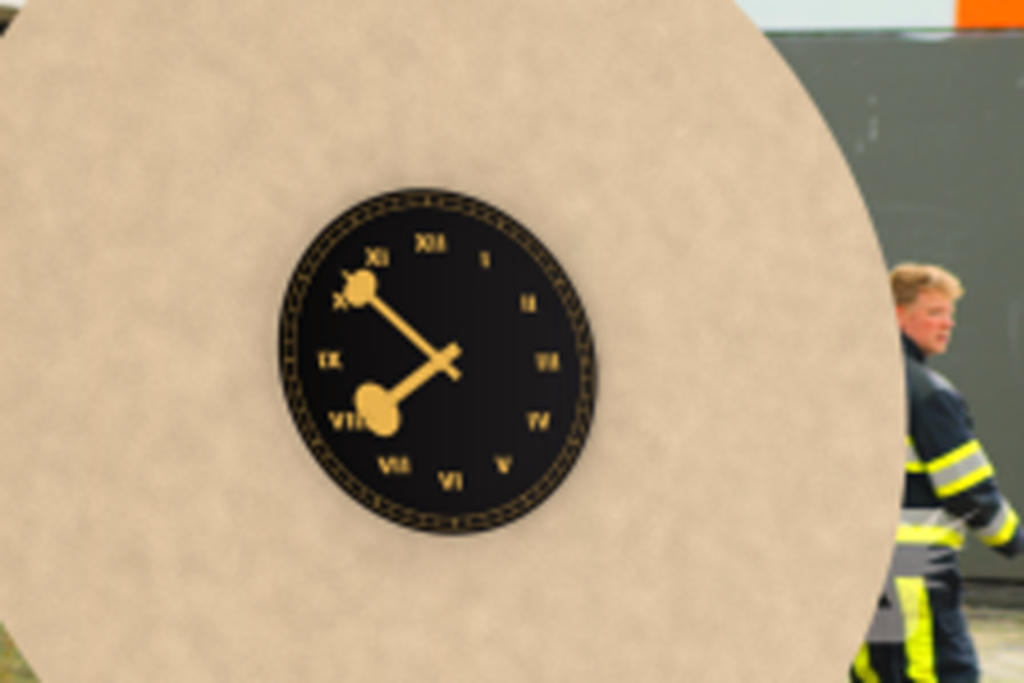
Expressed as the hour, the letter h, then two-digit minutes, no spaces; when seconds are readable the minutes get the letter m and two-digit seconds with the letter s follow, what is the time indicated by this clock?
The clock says 7h52
